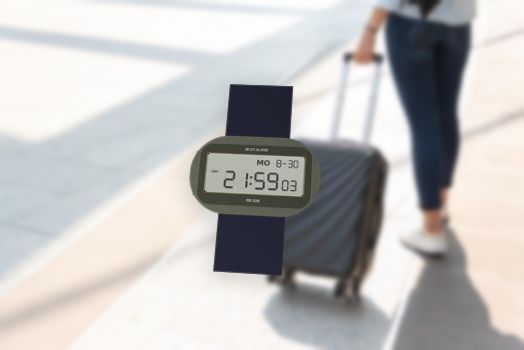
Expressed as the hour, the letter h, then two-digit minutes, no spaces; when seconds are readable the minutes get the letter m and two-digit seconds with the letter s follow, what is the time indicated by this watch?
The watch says 21h59m03s
